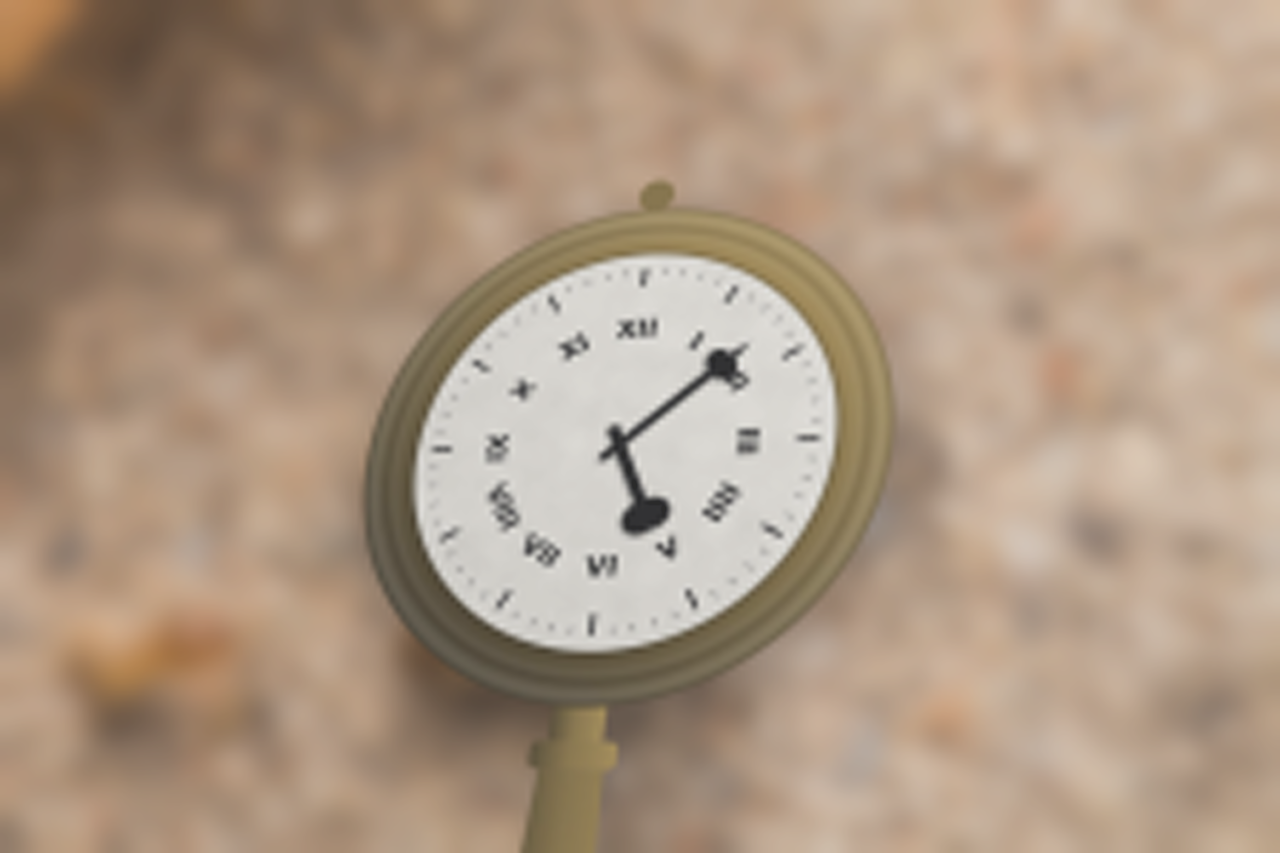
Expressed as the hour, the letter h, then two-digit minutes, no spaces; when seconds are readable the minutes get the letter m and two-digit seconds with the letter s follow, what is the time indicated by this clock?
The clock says 5h08
